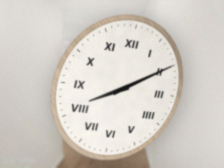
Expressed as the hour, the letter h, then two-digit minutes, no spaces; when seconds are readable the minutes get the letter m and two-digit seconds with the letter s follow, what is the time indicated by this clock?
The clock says 8h10
